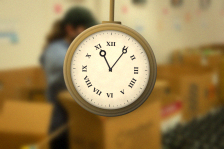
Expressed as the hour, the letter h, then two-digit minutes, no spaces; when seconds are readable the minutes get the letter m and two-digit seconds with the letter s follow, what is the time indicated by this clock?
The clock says 11h06
